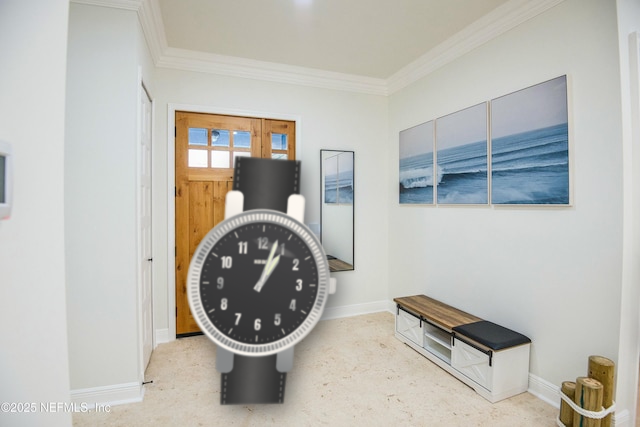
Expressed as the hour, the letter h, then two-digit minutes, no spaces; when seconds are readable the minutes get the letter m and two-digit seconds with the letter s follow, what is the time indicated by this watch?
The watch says 1h03
